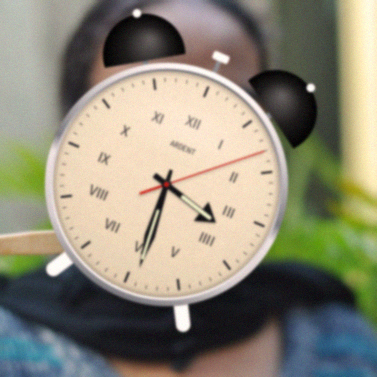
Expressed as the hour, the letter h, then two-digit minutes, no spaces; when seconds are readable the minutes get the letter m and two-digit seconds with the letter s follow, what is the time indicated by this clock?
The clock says 3h29m08s
